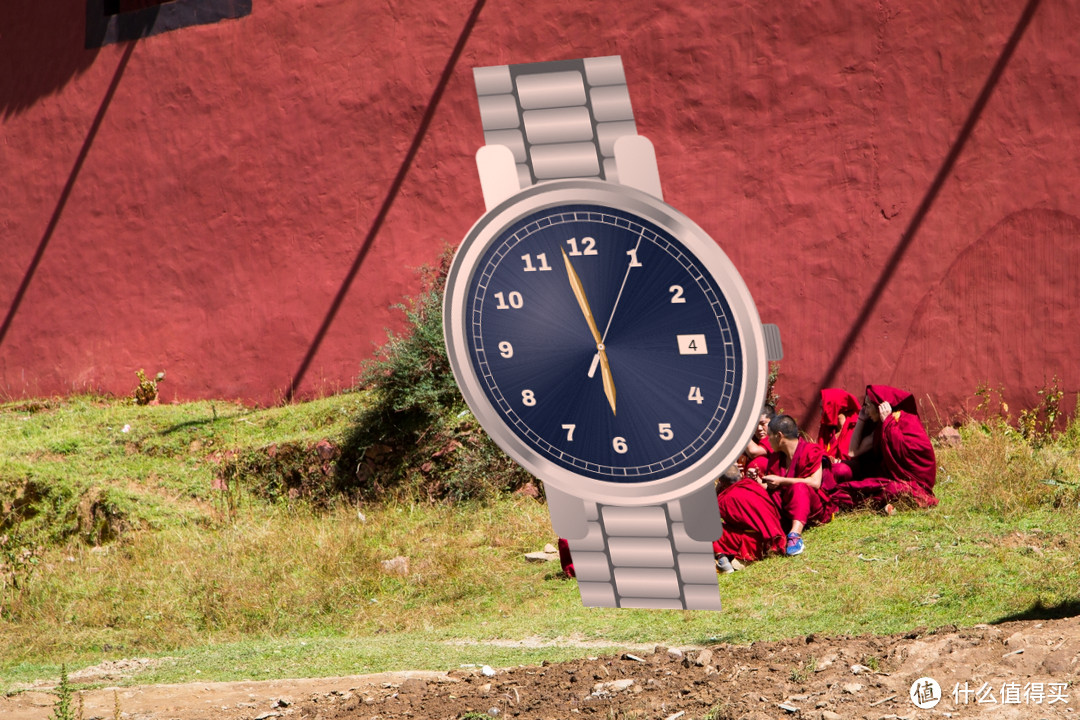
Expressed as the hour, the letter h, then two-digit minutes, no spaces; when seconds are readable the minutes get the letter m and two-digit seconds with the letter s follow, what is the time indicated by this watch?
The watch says 5h58m05s
